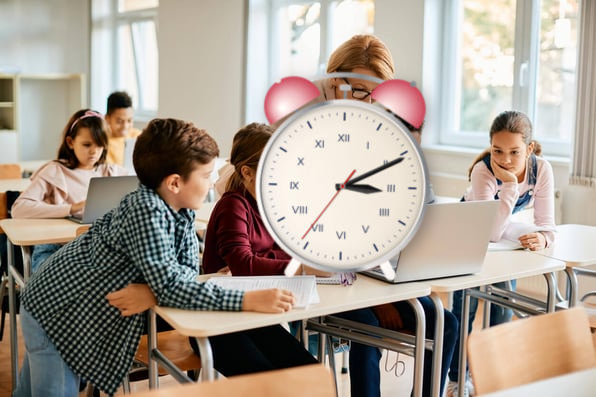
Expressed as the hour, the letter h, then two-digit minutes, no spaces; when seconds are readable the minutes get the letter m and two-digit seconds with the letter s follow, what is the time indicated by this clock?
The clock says 3h10m36s
